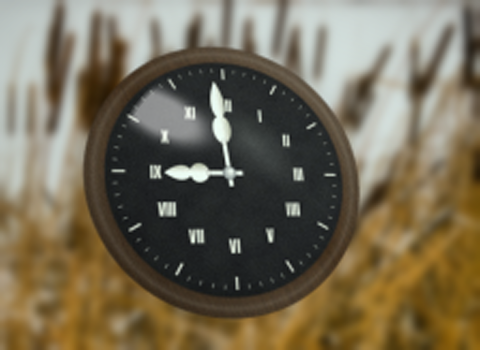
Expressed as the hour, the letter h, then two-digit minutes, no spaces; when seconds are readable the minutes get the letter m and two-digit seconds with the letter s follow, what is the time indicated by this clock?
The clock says 8h59
